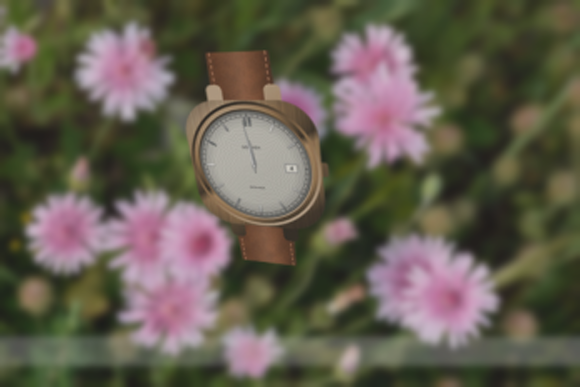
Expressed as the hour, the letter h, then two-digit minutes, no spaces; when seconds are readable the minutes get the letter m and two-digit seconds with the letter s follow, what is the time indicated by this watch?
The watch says 11h59
